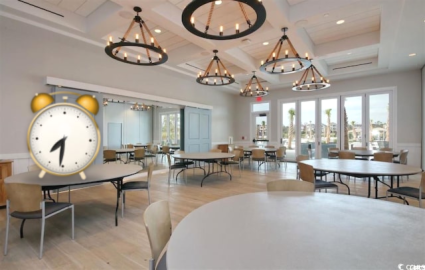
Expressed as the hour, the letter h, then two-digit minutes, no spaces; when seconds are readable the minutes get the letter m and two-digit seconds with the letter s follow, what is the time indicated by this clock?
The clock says 7h31
